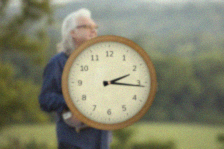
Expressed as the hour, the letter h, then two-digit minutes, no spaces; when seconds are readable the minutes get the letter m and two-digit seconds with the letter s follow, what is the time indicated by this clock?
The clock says 2h16
